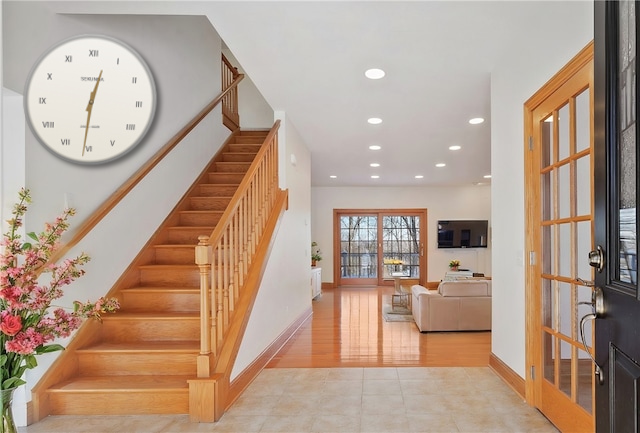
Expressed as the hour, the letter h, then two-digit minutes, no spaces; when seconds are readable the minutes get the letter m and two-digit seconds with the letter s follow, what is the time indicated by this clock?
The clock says 12h31
